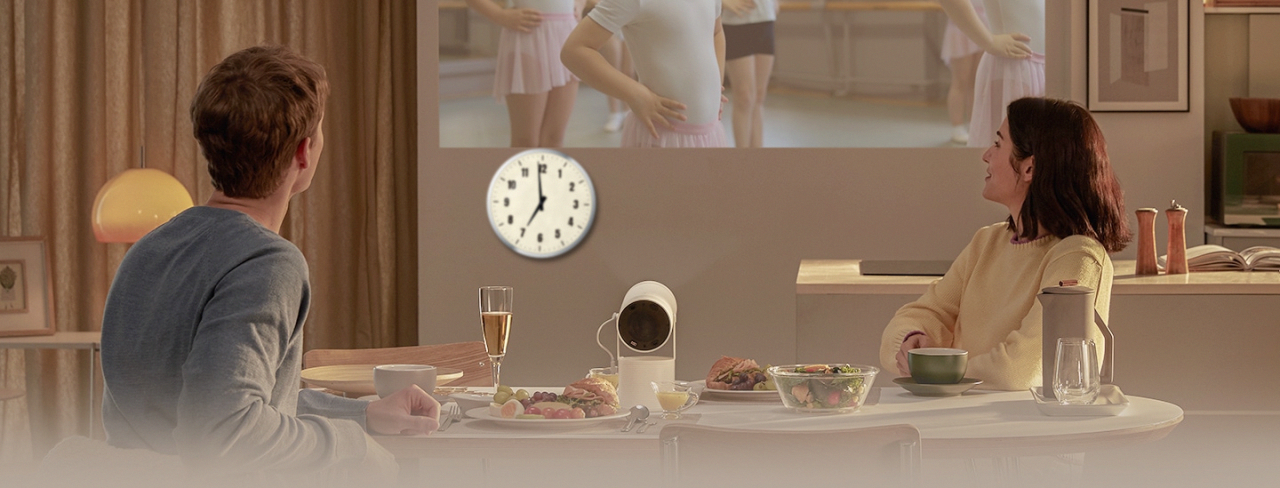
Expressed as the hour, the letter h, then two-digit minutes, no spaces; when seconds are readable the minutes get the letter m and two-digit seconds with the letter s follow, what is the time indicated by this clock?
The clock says 6h59
